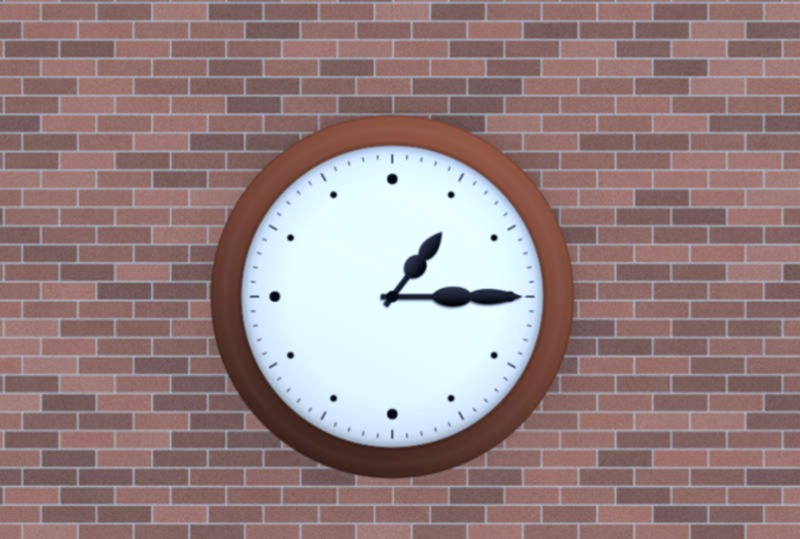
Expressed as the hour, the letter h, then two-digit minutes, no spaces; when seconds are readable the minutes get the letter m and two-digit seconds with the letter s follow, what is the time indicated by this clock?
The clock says 1h15
